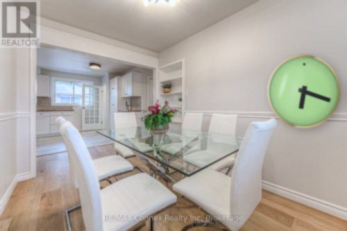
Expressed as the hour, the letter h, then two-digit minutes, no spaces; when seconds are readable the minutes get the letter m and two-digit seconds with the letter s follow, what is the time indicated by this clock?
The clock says 6h18
